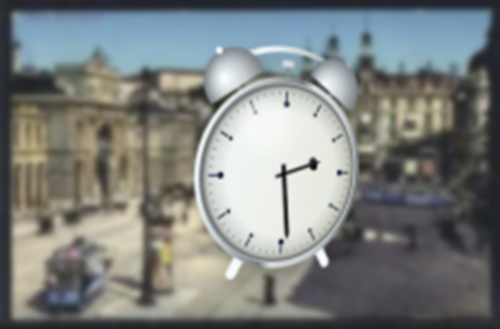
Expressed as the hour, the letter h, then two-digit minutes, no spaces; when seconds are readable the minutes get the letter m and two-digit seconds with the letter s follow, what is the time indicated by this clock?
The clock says 2h29
